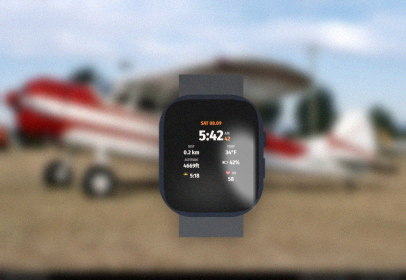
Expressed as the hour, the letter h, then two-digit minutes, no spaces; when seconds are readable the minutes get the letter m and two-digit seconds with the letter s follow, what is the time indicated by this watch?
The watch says 5h42
